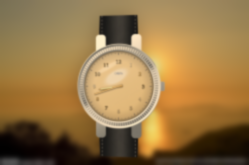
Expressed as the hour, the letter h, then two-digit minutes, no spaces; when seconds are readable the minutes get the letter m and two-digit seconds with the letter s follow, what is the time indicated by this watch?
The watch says 8h42
